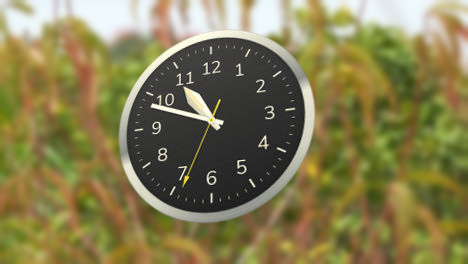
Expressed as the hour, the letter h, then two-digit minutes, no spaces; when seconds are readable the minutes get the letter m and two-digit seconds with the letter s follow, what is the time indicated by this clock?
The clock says 10h48m34s
